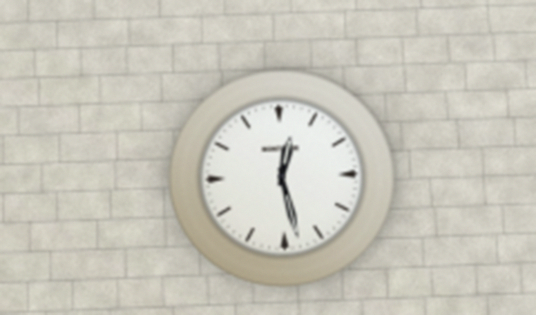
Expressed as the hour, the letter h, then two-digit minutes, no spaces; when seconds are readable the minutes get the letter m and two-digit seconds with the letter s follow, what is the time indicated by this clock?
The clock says 12h28
